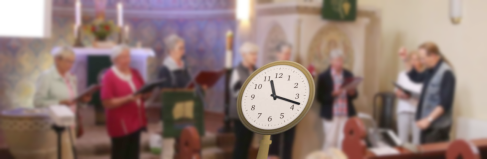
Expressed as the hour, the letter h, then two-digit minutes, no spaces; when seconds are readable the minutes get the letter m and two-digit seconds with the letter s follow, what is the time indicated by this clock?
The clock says 11h18
